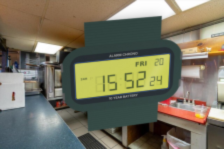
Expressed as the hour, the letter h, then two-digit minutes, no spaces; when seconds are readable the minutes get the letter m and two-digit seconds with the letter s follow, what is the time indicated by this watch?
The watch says 15h52m24s
